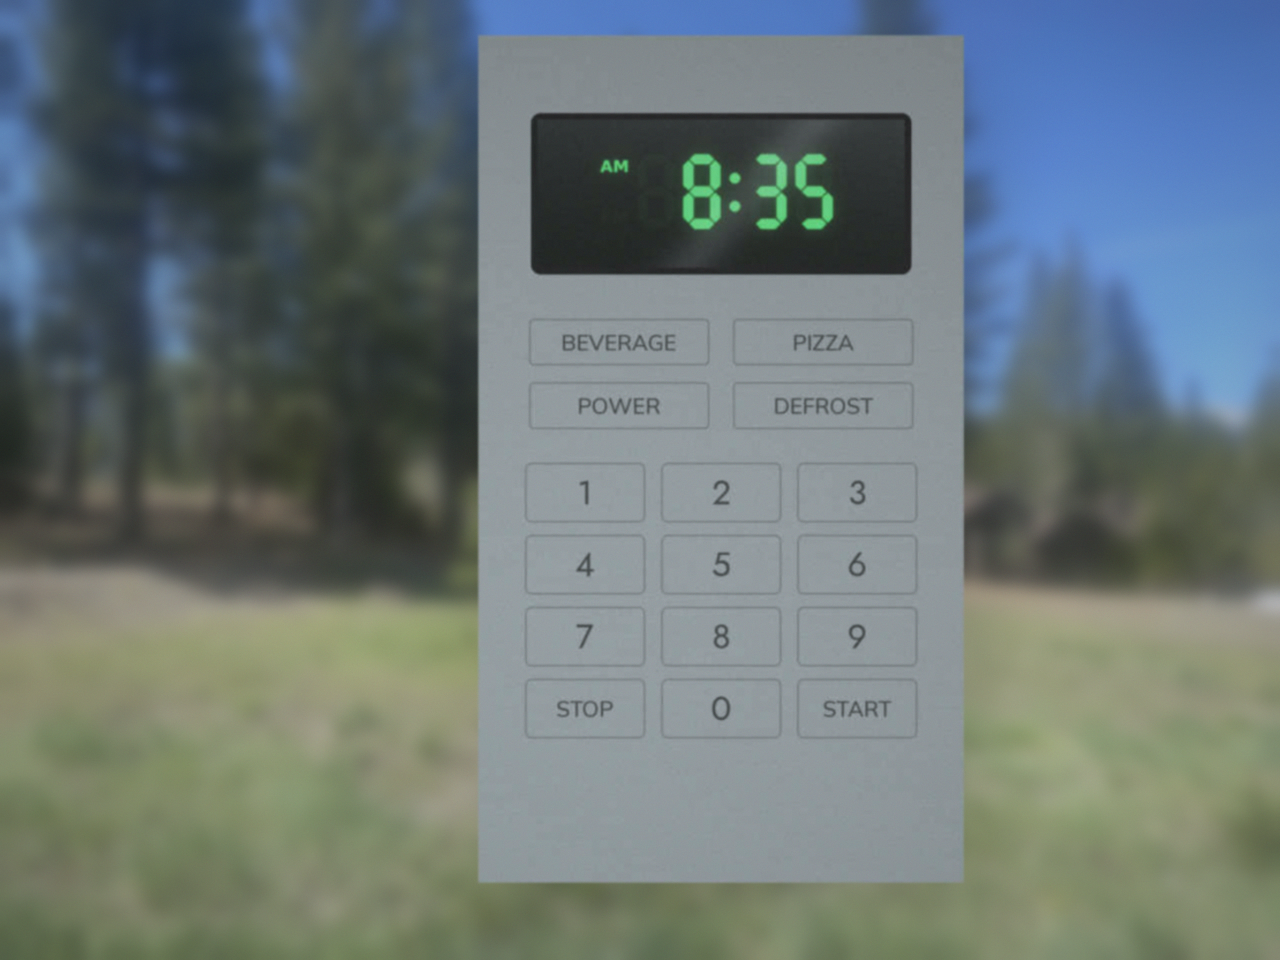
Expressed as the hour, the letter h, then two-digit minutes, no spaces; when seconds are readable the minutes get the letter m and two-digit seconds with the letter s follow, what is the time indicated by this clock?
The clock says 8h35
